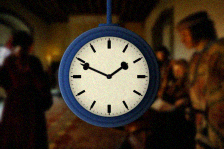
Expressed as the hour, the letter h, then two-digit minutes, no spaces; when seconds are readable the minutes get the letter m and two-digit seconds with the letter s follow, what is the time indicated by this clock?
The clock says 1h49
